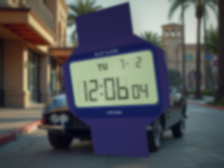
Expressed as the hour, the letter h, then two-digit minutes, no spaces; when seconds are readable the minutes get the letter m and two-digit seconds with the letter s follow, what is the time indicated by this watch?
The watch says 12h06m04s
